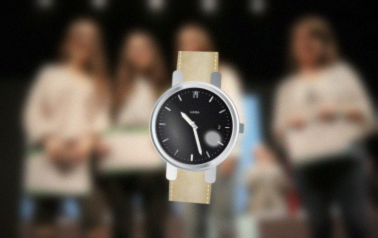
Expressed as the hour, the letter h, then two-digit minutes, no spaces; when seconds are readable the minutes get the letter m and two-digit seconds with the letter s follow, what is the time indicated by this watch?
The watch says 10h27
